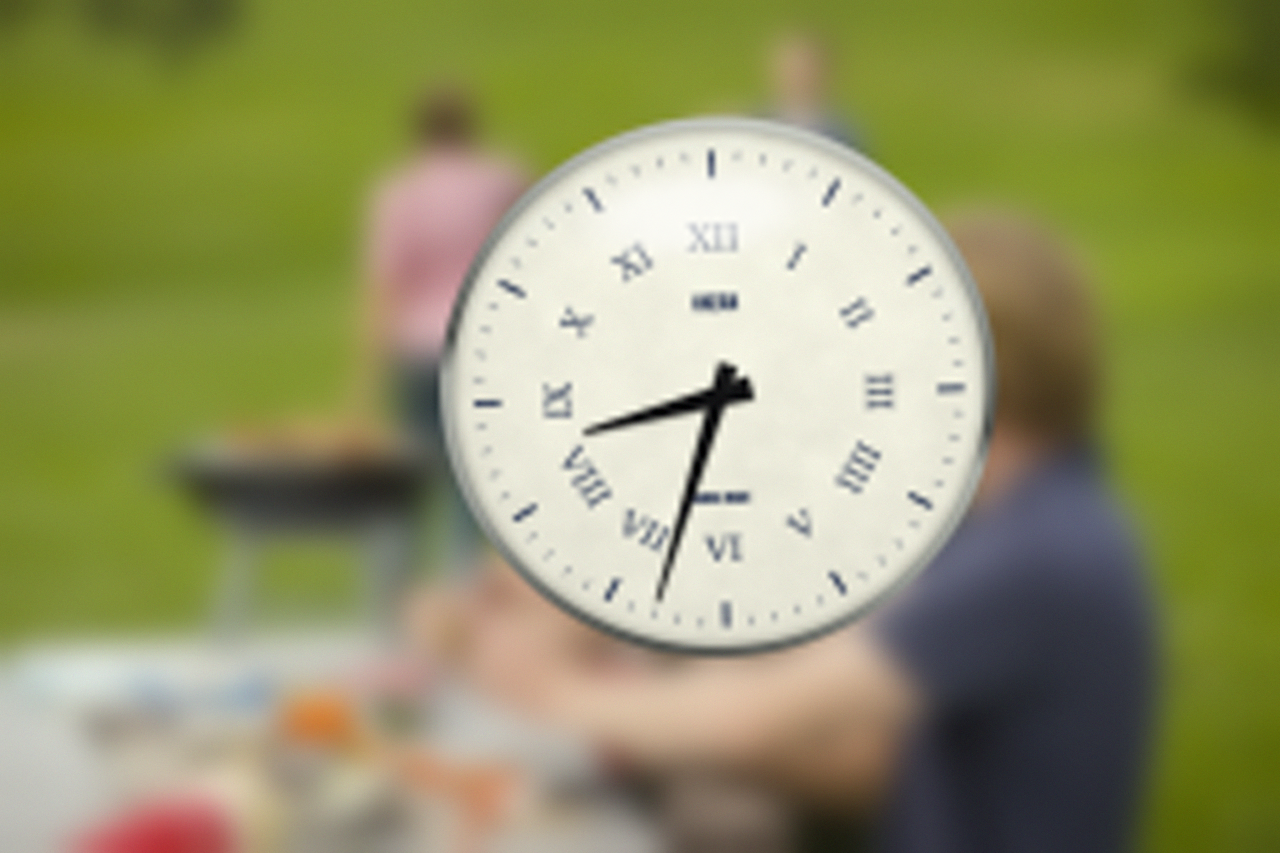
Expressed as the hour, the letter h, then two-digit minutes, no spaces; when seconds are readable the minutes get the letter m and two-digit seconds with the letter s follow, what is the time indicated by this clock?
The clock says 8h33
